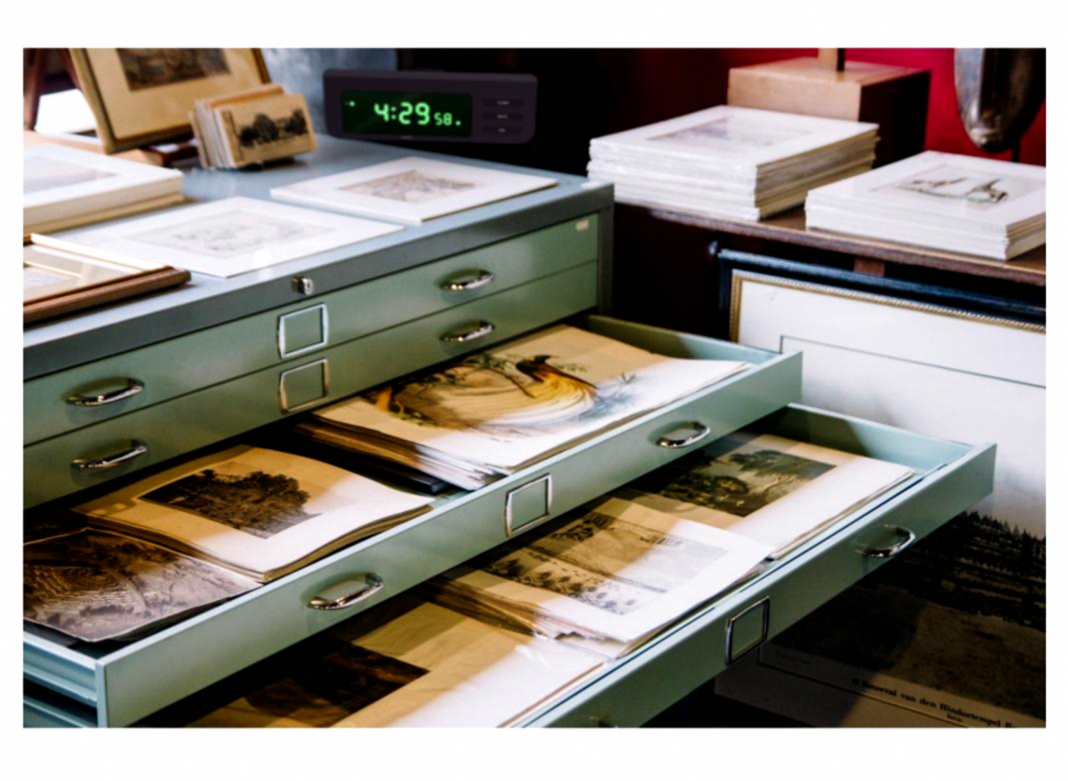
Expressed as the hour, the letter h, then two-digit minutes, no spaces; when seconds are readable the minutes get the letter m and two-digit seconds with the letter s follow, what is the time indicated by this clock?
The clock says 4h29
